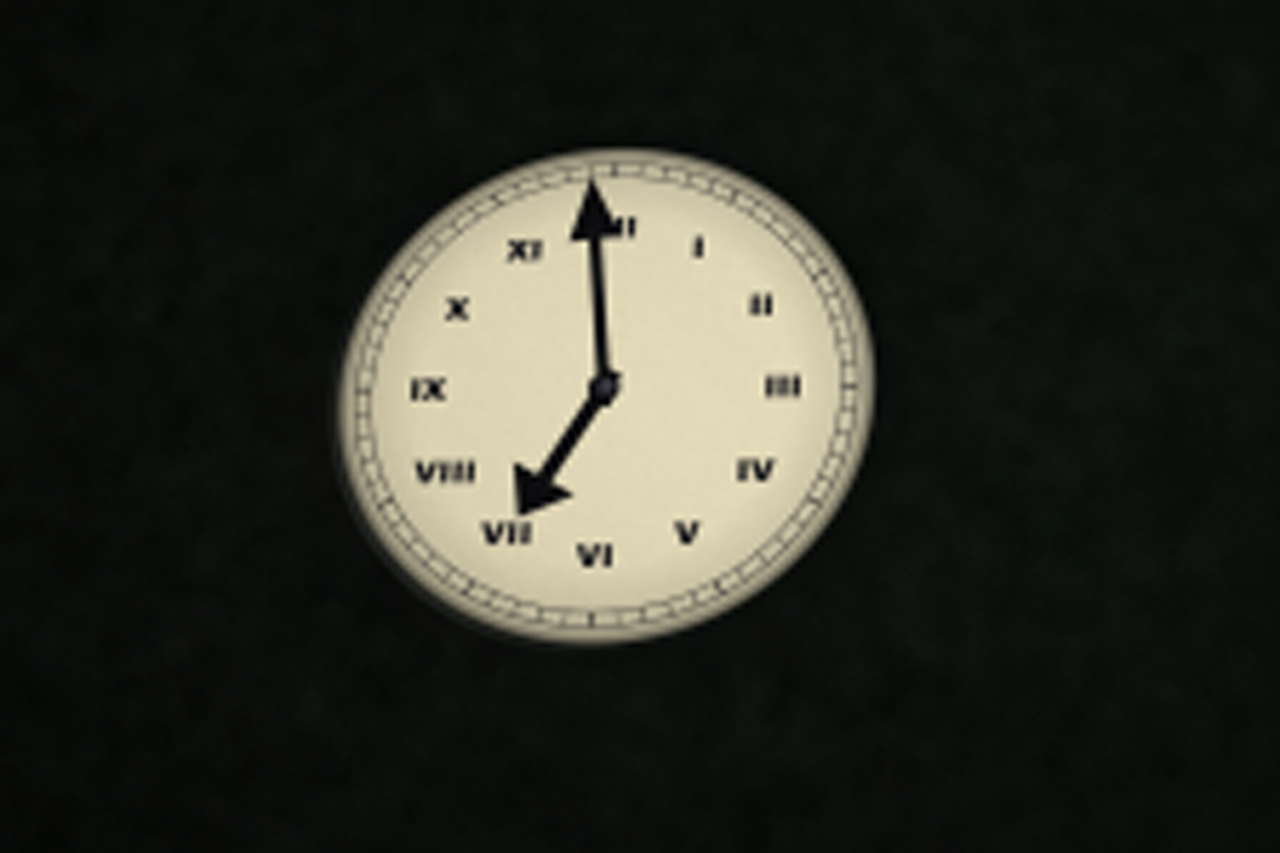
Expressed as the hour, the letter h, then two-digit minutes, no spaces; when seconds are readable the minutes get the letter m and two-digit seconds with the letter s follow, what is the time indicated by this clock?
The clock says 6h59
